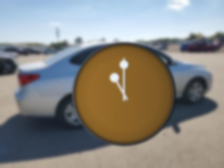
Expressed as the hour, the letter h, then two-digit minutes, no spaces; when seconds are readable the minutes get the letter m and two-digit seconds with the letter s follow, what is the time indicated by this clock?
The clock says 11h00
